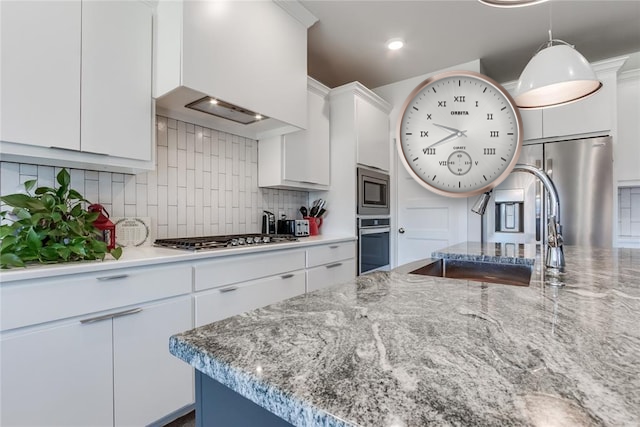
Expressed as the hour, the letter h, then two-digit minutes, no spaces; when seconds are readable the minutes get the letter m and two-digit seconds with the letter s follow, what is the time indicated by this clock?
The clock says 9h41
